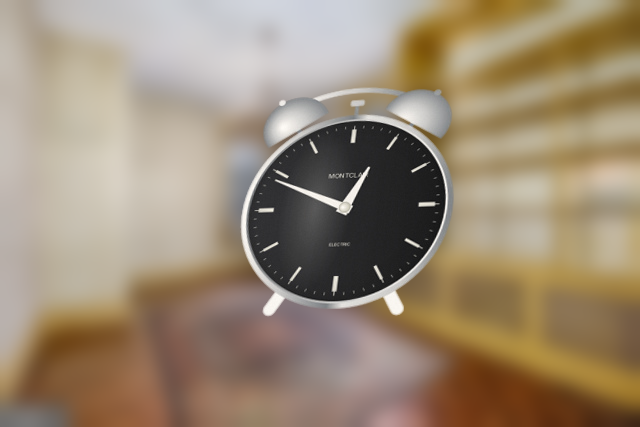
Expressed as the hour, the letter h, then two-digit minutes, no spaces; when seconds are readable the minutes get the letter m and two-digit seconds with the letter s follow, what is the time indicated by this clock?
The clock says 12h49
